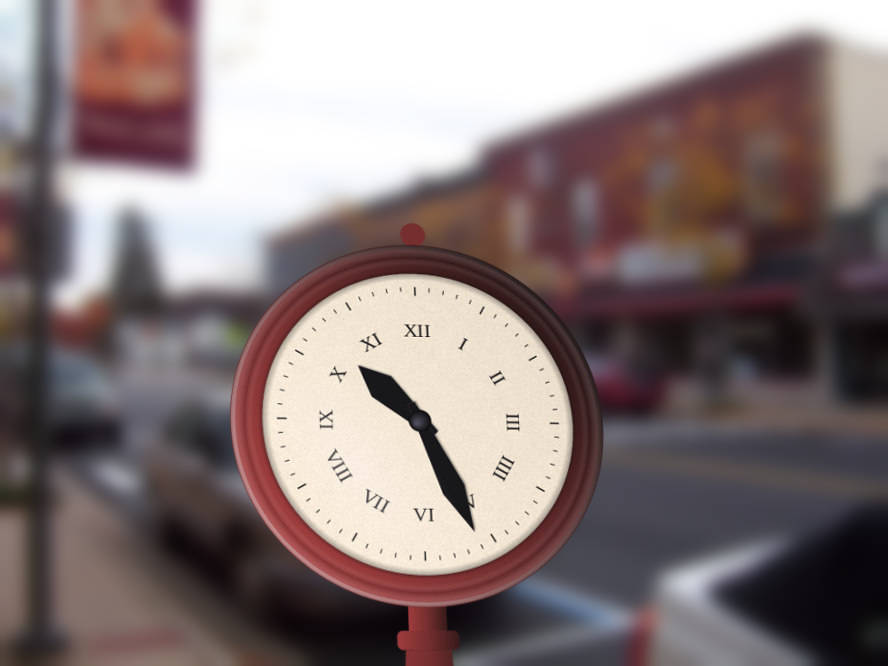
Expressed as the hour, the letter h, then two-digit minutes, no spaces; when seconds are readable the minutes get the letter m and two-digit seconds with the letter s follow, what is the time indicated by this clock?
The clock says 10h26
